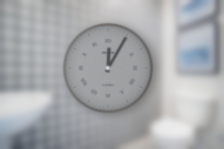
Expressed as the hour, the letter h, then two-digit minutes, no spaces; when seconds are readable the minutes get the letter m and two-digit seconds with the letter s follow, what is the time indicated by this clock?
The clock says 12h05
